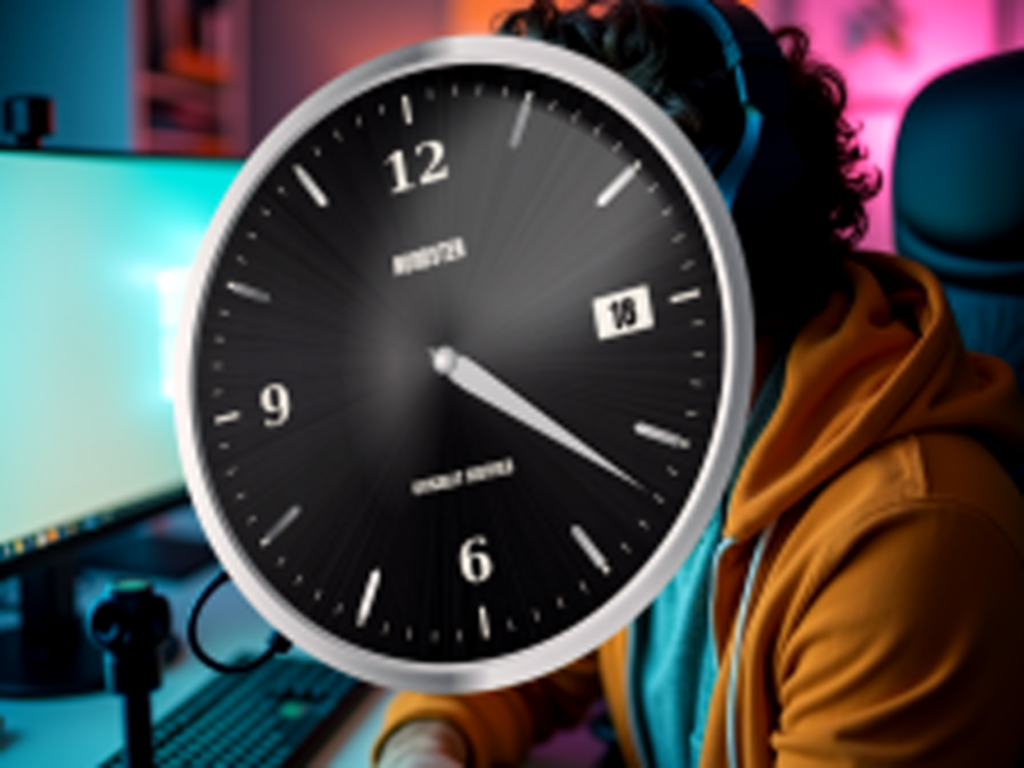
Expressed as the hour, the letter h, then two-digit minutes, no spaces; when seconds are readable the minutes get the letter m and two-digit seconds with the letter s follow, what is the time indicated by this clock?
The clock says 4h22
